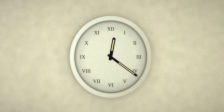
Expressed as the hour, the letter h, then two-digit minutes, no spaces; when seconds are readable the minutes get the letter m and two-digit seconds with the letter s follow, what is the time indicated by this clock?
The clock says 12h21
